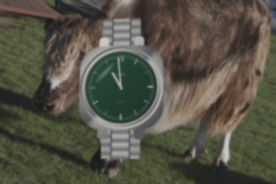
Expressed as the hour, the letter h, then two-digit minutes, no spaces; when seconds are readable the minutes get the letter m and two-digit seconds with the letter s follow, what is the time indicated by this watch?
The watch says 10h59
